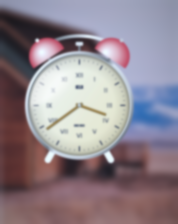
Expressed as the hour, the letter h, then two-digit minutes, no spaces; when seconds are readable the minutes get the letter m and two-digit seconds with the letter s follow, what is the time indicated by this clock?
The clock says 3h39
